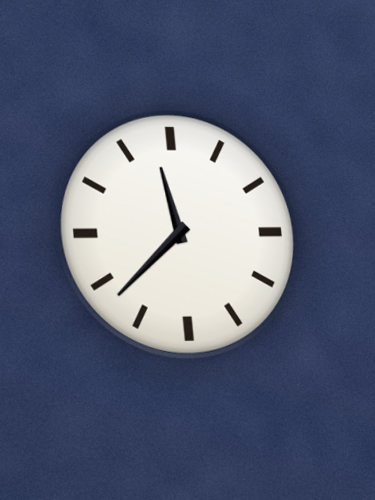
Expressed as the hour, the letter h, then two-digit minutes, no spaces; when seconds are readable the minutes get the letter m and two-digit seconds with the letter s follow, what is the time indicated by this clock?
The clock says 11h38
